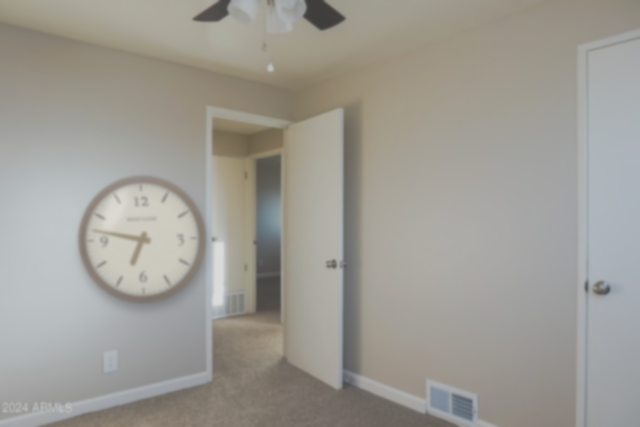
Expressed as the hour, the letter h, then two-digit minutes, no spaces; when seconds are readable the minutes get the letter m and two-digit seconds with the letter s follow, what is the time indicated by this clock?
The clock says 6h47
